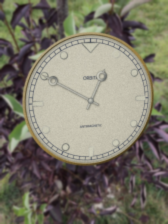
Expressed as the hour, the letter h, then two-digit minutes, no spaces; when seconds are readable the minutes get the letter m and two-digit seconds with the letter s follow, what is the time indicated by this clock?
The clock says 12h50
